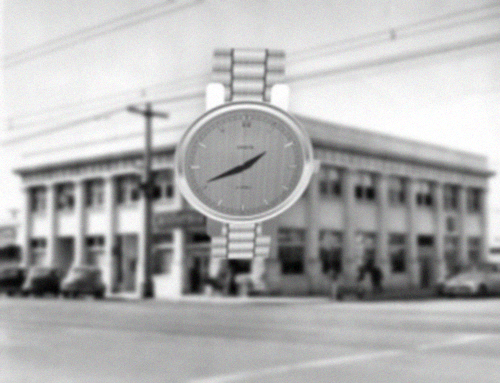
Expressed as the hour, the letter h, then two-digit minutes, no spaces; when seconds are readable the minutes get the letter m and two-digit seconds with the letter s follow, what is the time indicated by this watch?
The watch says 1h41
